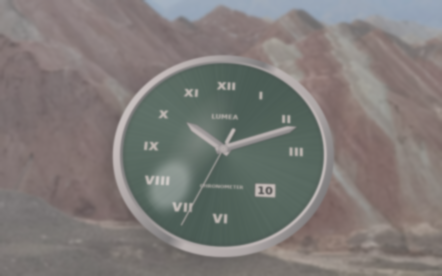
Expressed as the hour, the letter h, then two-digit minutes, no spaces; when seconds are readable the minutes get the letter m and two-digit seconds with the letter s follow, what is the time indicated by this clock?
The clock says 10h11m34s
